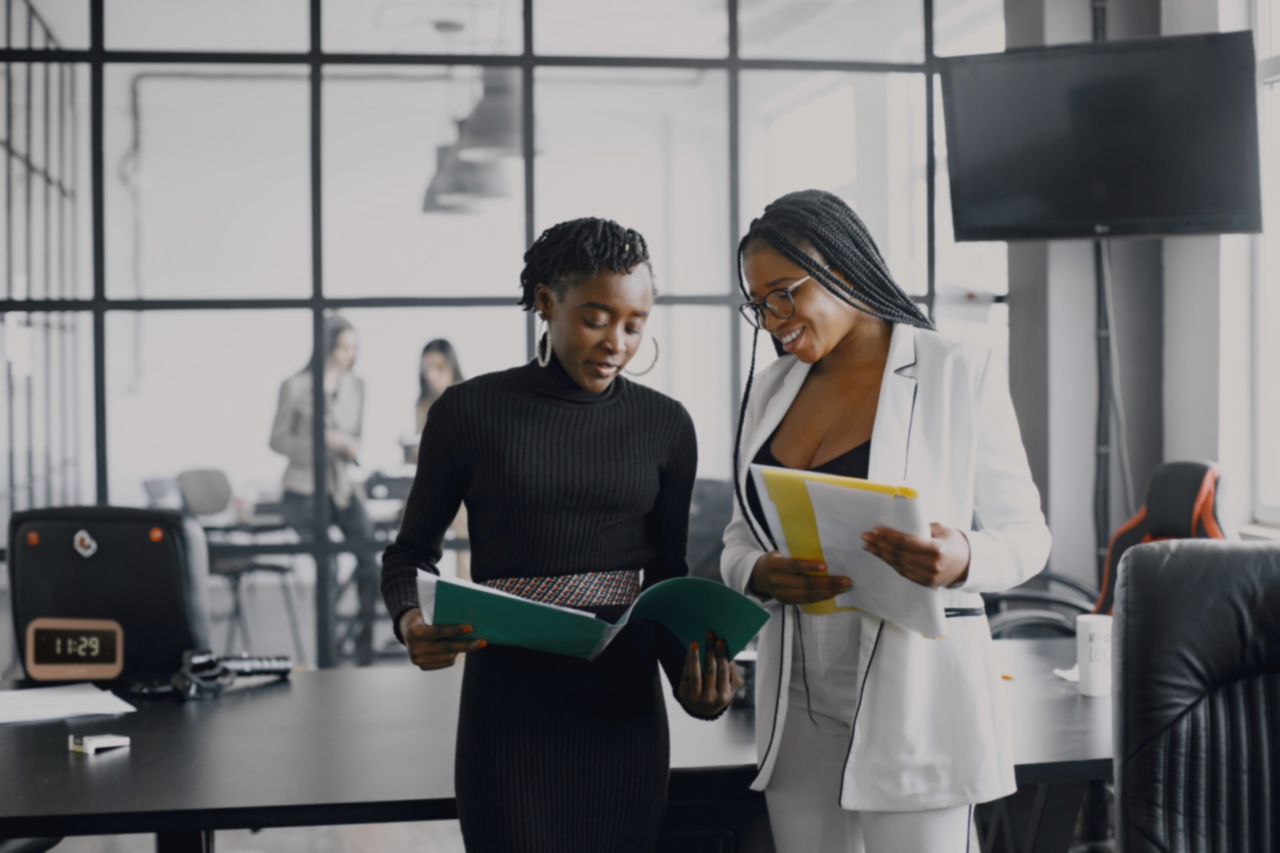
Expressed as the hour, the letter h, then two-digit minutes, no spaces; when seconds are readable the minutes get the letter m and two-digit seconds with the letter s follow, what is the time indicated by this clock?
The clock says 11h29
